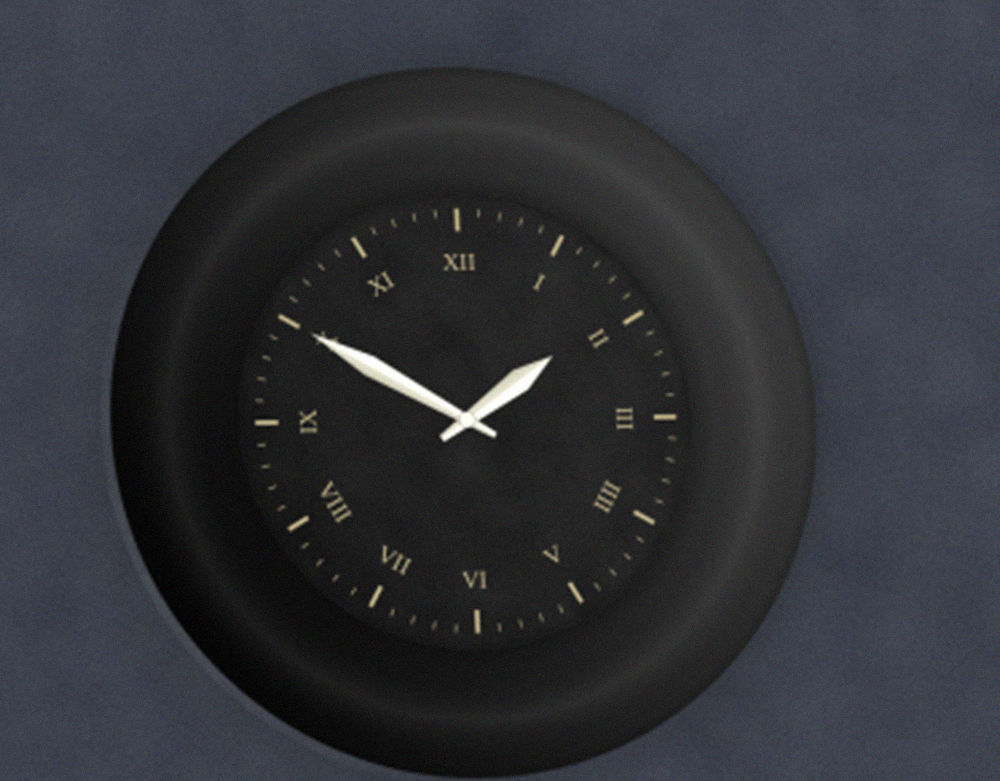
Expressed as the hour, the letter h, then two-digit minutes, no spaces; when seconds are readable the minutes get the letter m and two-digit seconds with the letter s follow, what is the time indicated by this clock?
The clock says 1h50
